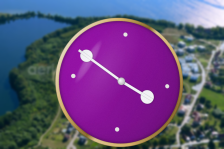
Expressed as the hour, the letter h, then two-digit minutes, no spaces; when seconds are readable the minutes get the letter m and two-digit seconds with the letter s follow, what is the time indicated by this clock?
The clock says 3h50
